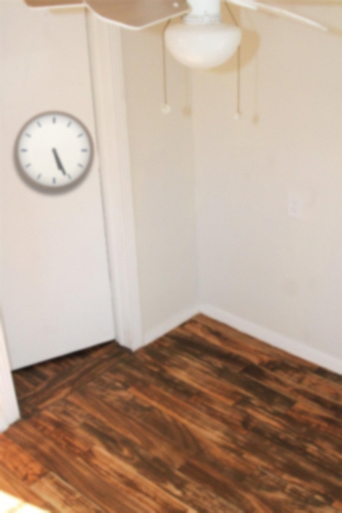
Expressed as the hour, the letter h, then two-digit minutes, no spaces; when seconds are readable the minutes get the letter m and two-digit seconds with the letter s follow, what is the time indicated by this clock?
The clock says 5h26
